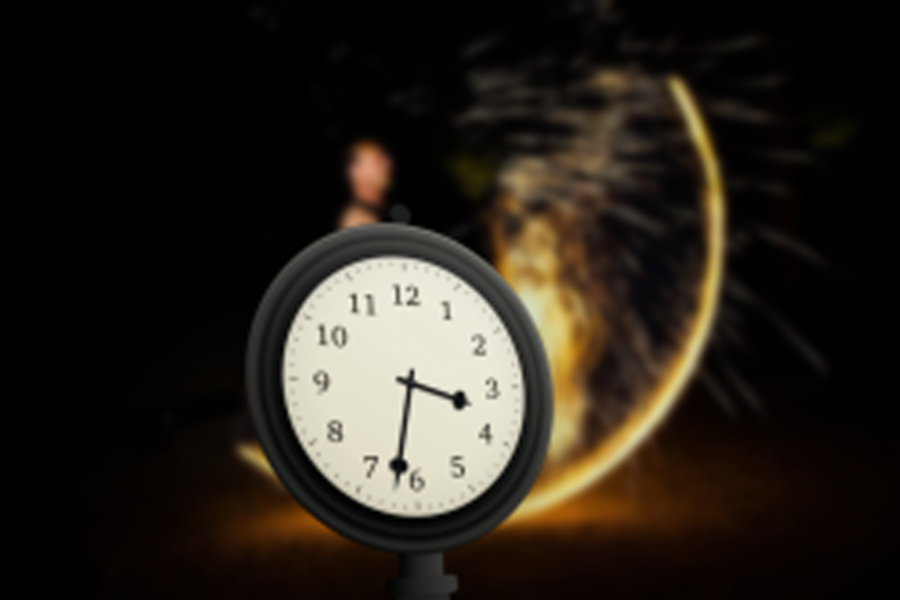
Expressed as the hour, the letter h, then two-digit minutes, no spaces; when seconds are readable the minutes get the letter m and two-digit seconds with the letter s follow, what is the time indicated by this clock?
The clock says 3h32
